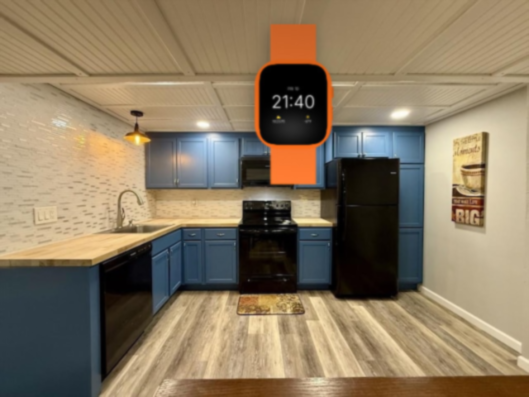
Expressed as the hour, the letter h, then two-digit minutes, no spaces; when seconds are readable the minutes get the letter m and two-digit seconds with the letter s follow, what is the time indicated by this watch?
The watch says 21h40
